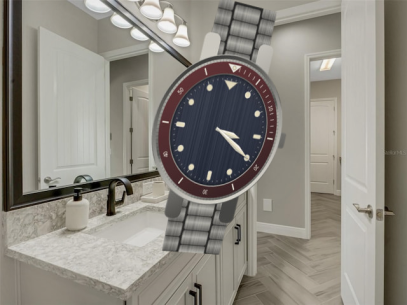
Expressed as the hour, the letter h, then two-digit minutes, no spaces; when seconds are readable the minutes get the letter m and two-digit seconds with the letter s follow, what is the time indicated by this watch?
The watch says 3h20
